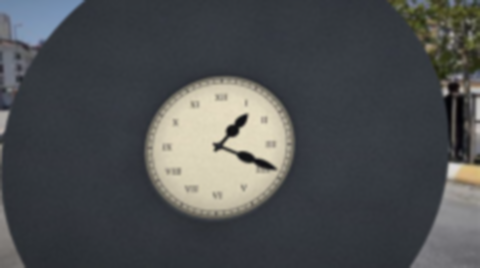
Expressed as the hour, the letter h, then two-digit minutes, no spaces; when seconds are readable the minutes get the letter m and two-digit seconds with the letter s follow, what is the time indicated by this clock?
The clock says 1h19
